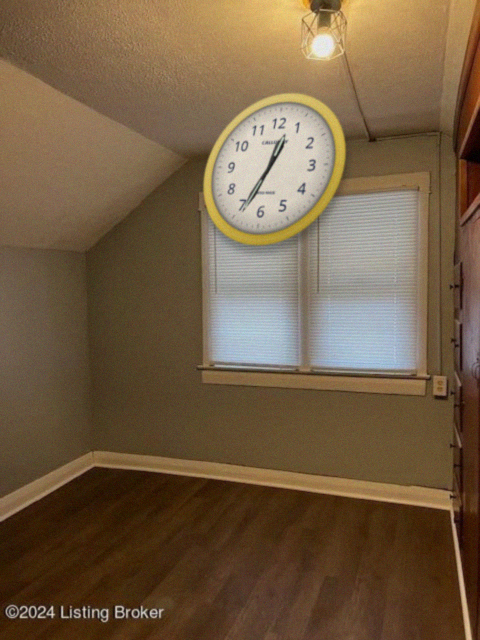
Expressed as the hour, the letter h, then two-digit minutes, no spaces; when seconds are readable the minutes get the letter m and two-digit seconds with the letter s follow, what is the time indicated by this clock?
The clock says 12h34
